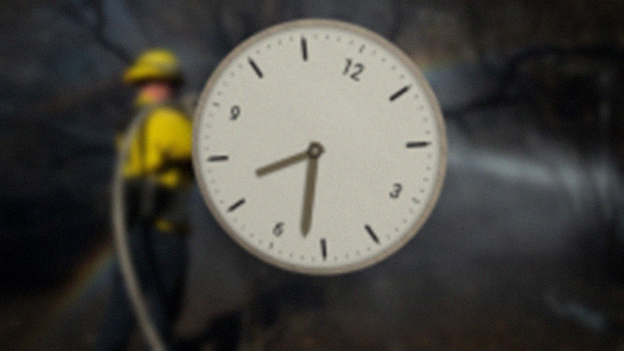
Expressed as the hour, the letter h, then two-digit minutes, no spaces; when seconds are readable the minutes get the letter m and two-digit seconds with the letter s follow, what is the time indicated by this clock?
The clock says 7h27
